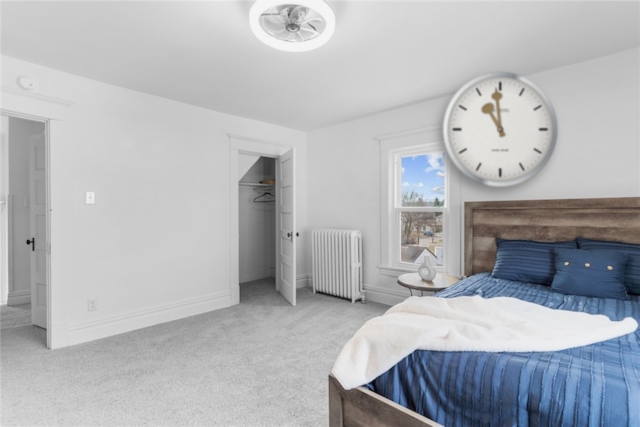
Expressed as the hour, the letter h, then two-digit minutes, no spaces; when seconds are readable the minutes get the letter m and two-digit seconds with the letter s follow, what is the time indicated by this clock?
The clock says 10h59
